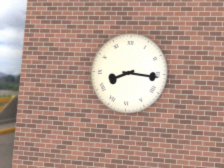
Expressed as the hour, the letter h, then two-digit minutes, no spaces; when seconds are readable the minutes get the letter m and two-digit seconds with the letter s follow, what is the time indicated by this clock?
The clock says 8h16
